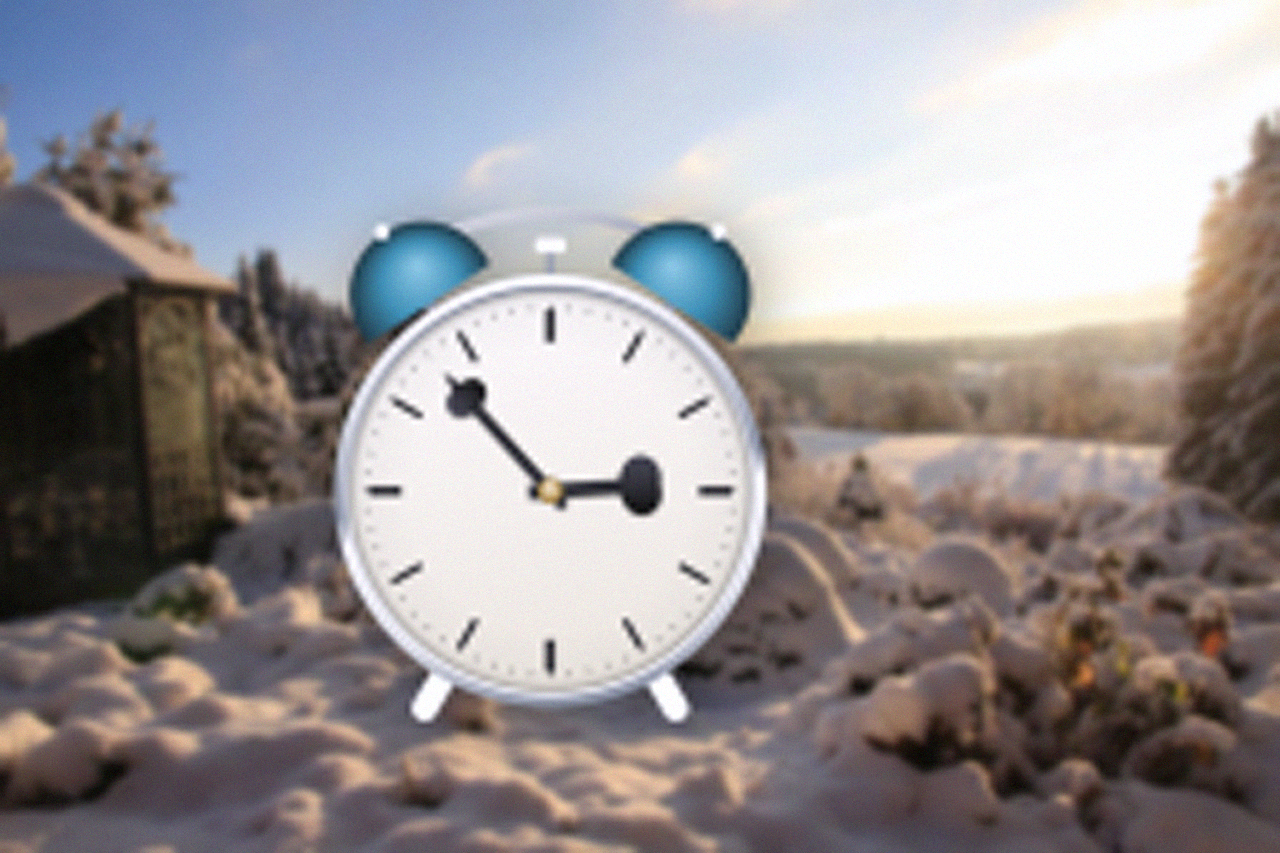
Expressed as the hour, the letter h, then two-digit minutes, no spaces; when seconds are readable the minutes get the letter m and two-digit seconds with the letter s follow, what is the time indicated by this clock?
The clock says 2h53
